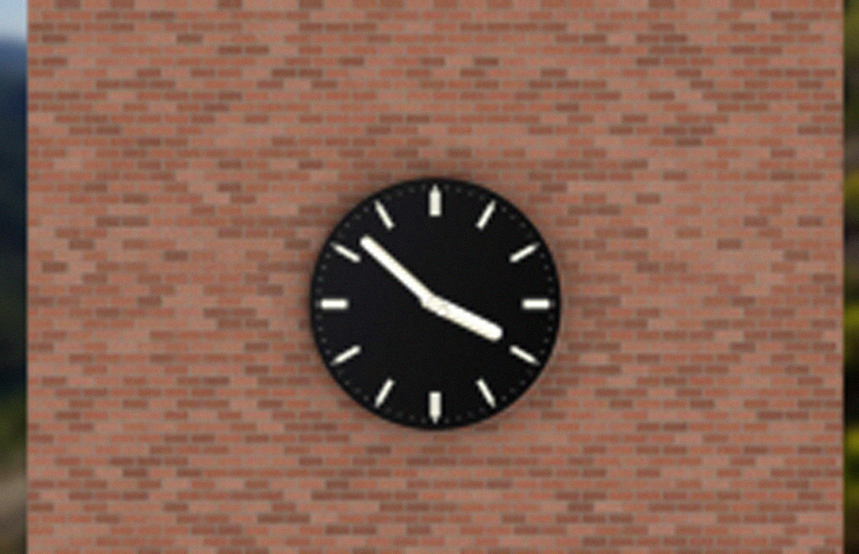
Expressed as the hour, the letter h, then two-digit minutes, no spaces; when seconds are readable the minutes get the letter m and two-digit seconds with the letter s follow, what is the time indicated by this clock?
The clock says 3h52
